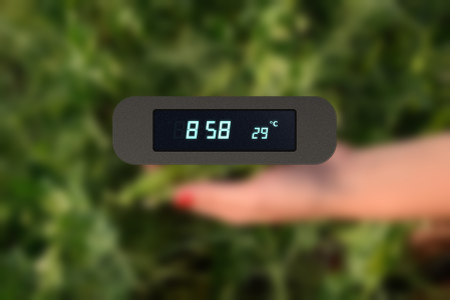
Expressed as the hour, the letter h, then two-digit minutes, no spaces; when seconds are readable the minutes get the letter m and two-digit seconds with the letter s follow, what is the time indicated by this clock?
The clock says 8h58
